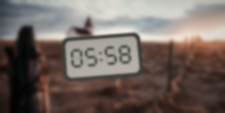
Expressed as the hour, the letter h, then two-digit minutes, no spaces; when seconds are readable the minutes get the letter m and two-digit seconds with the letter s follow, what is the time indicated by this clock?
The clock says 5h58
